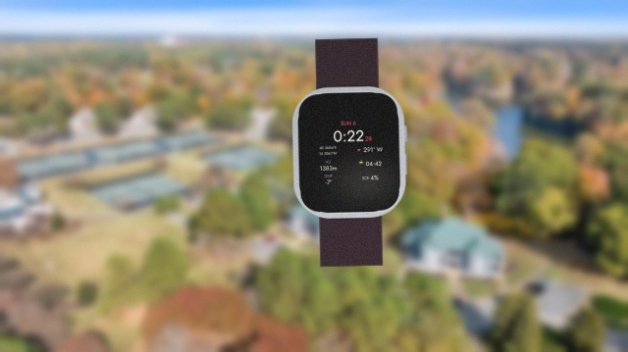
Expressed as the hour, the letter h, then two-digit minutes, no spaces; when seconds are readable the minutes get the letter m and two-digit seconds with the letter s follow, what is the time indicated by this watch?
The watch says 0h22
